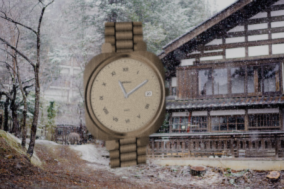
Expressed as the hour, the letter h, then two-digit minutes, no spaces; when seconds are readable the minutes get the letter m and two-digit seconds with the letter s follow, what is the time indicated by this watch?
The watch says 11h10
